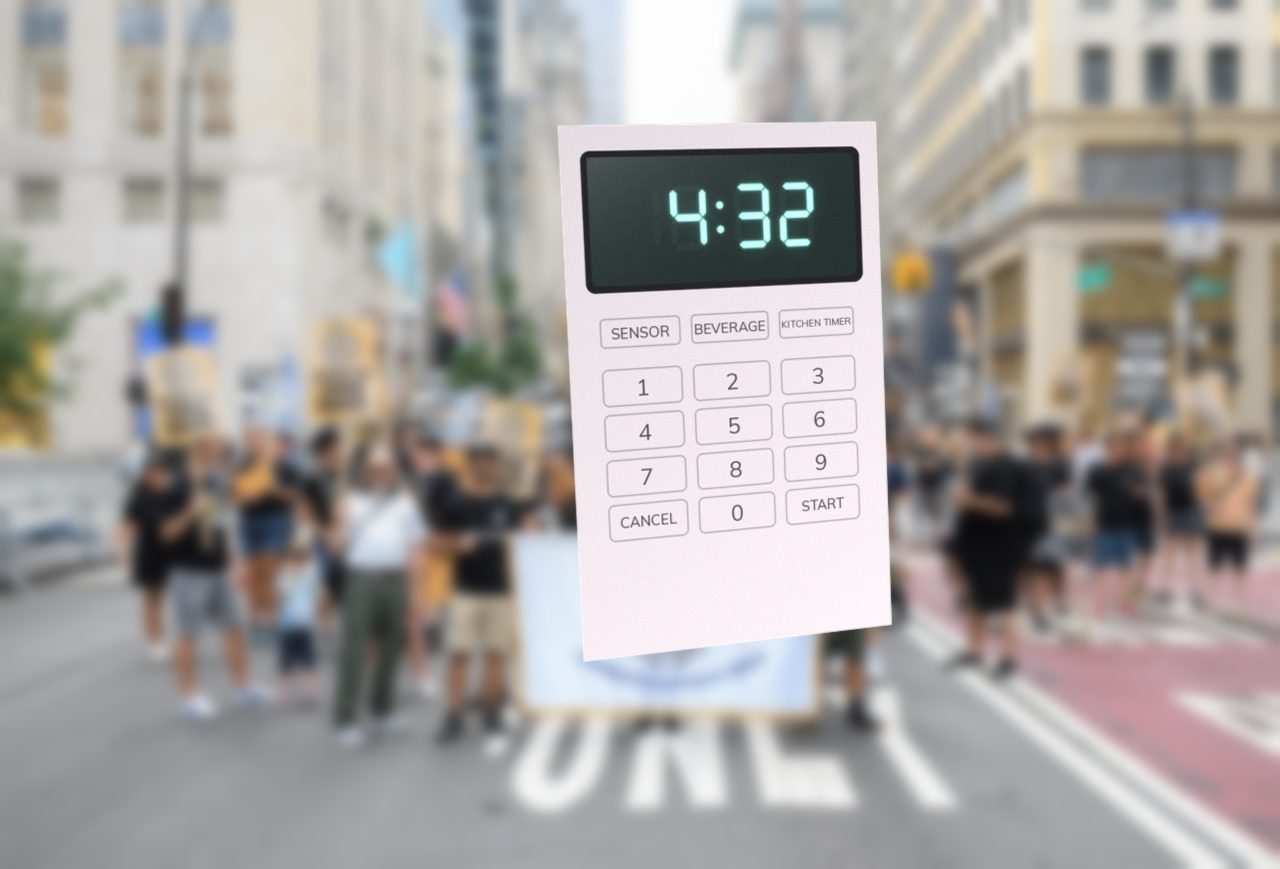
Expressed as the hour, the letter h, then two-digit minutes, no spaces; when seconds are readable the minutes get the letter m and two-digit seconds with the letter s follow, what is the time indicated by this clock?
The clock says 4h32
